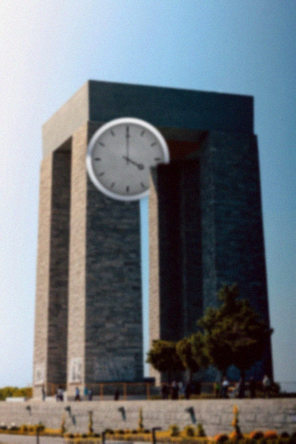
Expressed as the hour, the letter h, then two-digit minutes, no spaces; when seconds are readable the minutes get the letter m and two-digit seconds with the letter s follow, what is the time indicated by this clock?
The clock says 4h00
